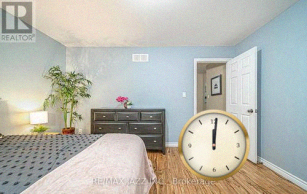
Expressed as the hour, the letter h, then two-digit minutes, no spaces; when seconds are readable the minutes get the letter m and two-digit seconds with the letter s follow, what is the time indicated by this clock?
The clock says 12h01
